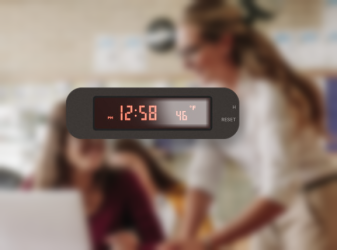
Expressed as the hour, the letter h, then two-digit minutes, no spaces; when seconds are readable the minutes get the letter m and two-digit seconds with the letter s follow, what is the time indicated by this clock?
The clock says 12h58
